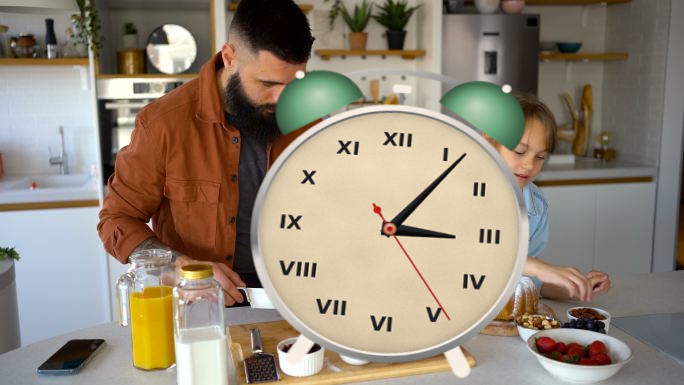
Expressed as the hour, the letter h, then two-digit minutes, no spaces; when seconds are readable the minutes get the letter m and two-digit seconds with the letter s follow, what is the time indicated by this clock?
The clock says 3h06m24s
